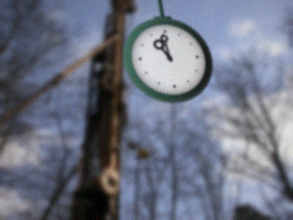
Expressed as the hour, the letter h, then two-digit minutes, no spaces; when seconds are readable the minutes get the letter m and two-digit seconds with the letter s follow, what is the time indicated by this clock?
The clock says 10h59
